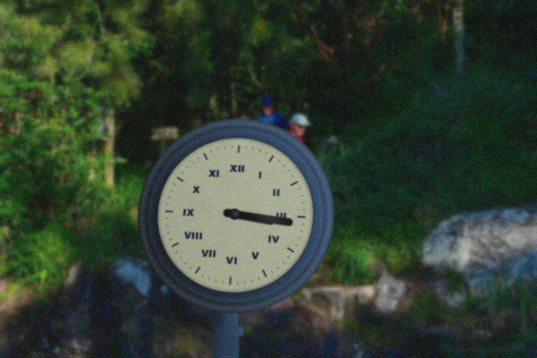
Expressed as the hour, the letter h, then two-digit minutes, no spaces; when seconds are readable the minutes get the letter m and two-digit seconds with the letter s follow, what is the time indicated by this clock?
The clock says 3h16
